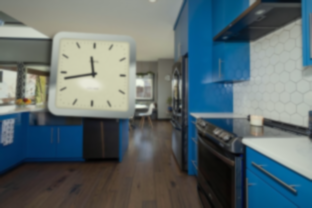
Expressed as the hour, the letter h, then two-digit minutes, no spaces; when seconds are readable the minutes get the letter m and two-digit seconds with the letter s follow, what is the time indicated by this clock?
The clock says 11h43
